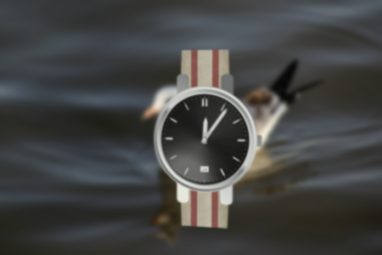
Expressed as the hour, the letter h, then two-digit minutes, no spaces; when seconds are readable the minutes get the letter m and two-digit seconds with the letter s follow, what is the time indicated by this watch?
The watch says 12h06
